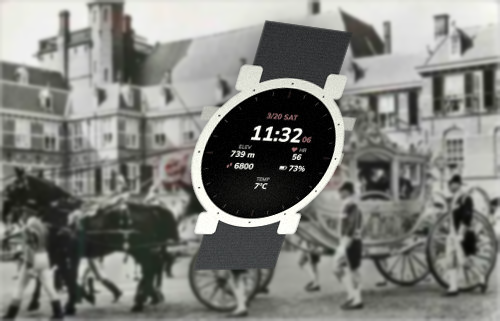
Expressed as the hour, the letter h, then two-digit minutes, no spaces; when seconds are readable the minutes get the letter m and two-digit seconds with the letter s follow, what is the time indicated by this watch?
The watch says 11h32m06s
